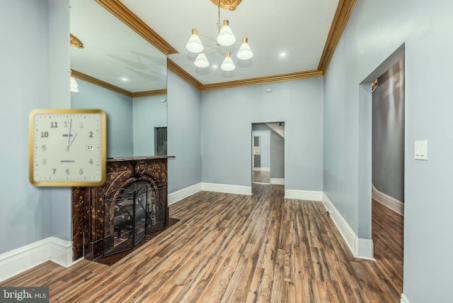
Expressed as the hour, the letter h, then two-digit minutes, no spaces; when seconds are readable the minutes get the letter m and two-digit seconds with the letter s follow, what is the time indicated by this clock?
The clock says 1h01
